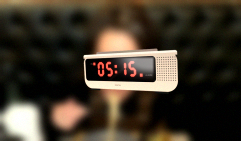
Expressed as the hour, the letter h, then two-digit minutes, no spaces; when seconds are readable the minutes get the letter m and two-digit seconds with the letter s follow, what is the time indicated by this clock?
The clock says 5h15
